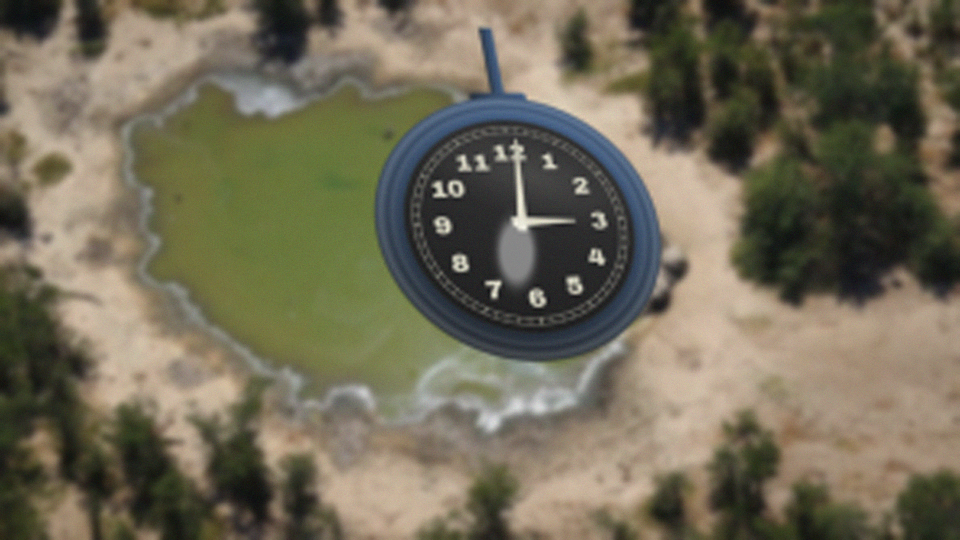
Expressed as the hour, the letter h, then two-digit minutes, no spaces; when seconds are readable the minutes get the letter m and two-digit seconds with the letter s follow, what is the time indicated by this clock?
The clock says 3h01
